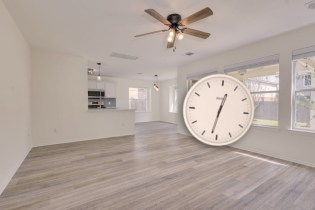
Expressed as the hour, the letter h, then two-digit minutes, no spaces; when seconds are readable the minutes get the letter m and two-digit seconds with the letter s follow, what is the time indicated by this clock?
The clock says 12h32
